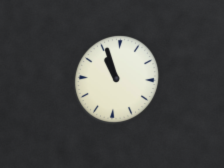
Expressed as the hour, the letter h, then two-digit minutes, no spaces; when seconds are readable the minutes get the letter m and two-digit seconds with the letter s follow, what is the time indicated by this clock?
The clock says 10h56
